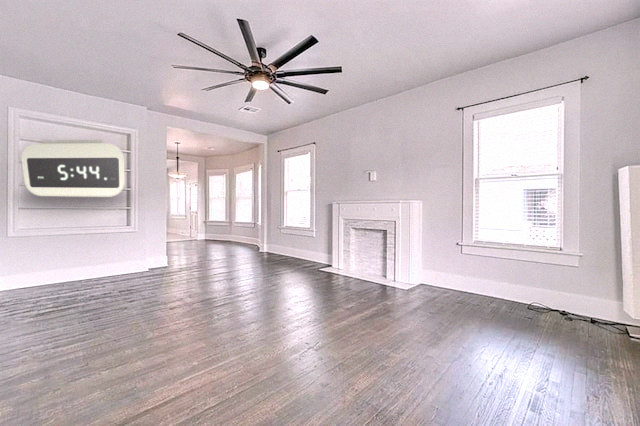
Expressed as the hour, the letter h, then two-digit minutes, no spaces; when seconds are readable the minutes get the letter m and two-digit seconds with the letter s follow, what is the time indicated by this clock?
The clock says 5h44
